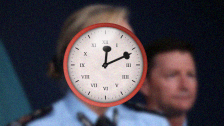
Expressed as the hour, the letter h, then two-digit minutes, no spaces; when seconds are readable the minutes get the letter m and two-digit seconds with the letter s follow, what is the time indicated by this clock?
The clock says 12h11
